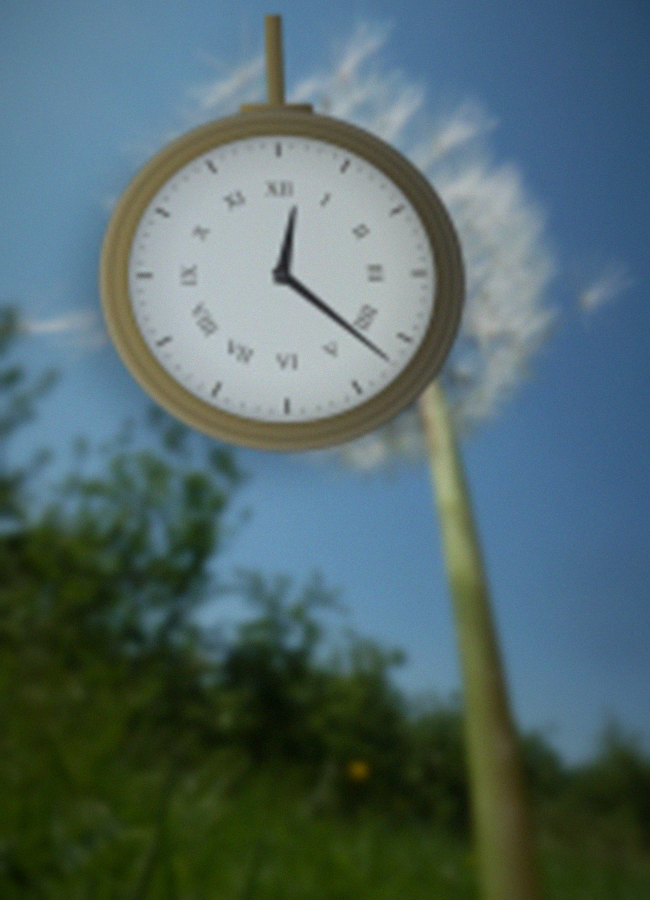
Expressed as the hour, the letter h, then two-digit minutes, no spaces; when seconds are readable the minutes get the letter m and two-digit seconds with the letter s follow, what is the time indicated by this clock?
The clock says 12h22
